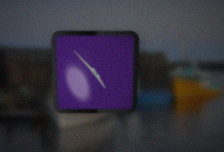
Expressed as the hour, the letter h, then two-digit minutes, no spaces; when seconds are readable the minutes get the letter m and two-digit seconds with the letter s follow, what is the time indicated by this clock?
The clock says 4h53
